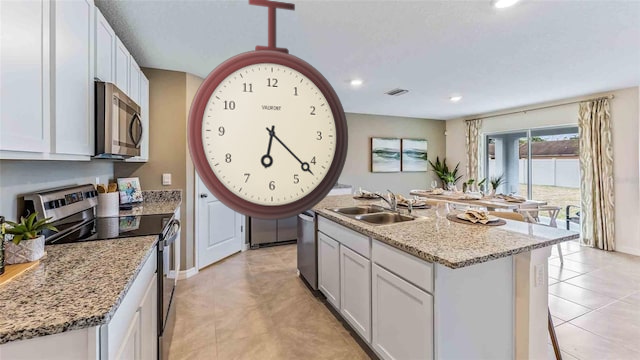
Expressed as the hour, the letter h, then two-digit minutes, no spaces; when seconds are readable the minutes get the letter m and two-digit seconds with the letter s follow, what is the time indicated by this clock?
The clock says 6h22
